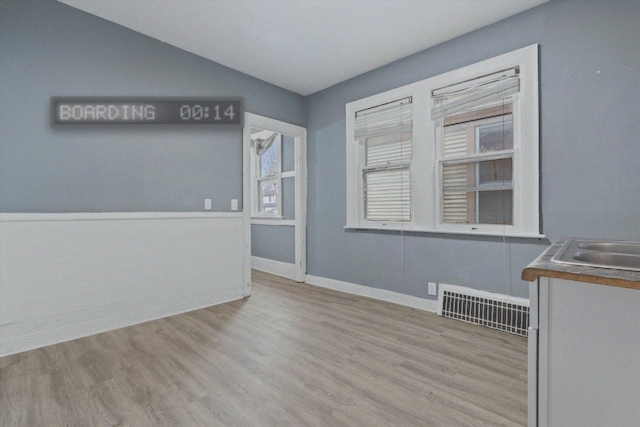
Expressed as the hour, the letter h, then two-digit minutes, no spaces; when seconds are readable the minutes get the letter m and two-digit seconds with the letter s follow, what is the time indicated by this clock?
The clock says 0h14
